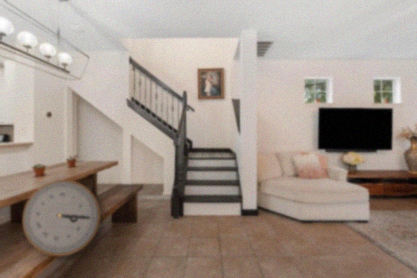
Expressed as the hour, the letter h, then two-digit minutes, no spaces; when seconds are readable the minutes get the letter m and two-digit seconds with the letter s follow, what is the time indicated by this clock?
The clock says 3h15
